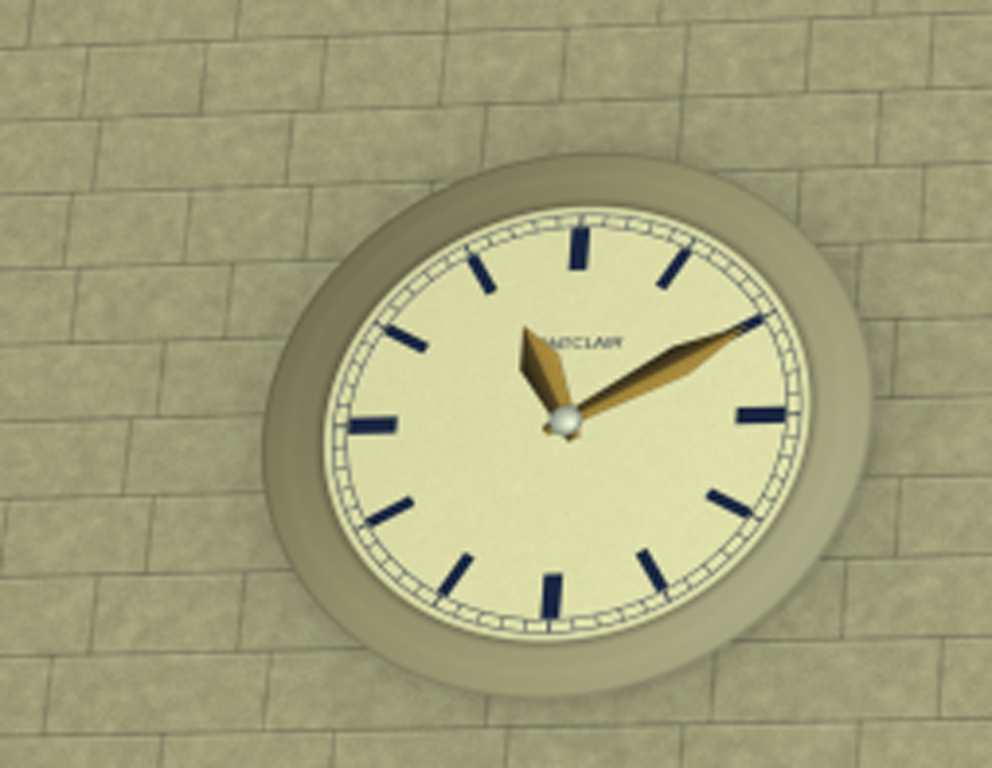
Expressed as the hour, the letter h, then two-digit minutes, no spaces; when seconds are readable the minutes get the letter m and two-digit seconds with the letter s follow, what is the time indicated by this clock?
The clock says 11h10
